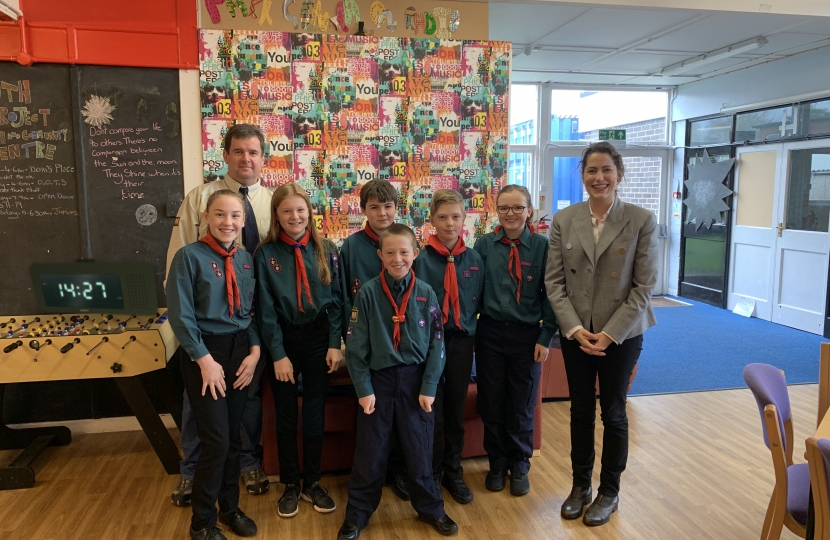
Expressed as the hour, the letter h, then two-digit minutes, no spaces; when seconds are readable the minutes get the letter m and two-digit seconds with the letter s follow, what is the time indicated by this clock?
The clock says 14h27
